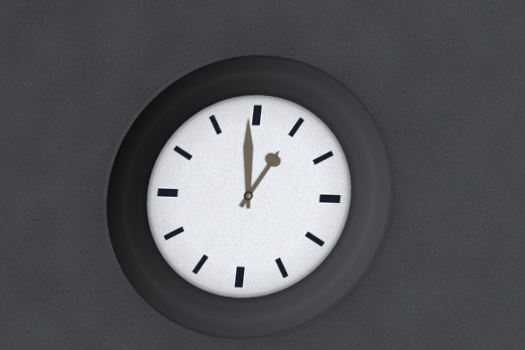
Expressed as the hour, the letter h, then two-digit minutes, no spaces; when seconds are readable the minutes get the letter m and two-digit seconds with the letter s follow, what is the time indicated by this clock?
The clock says 12h59
